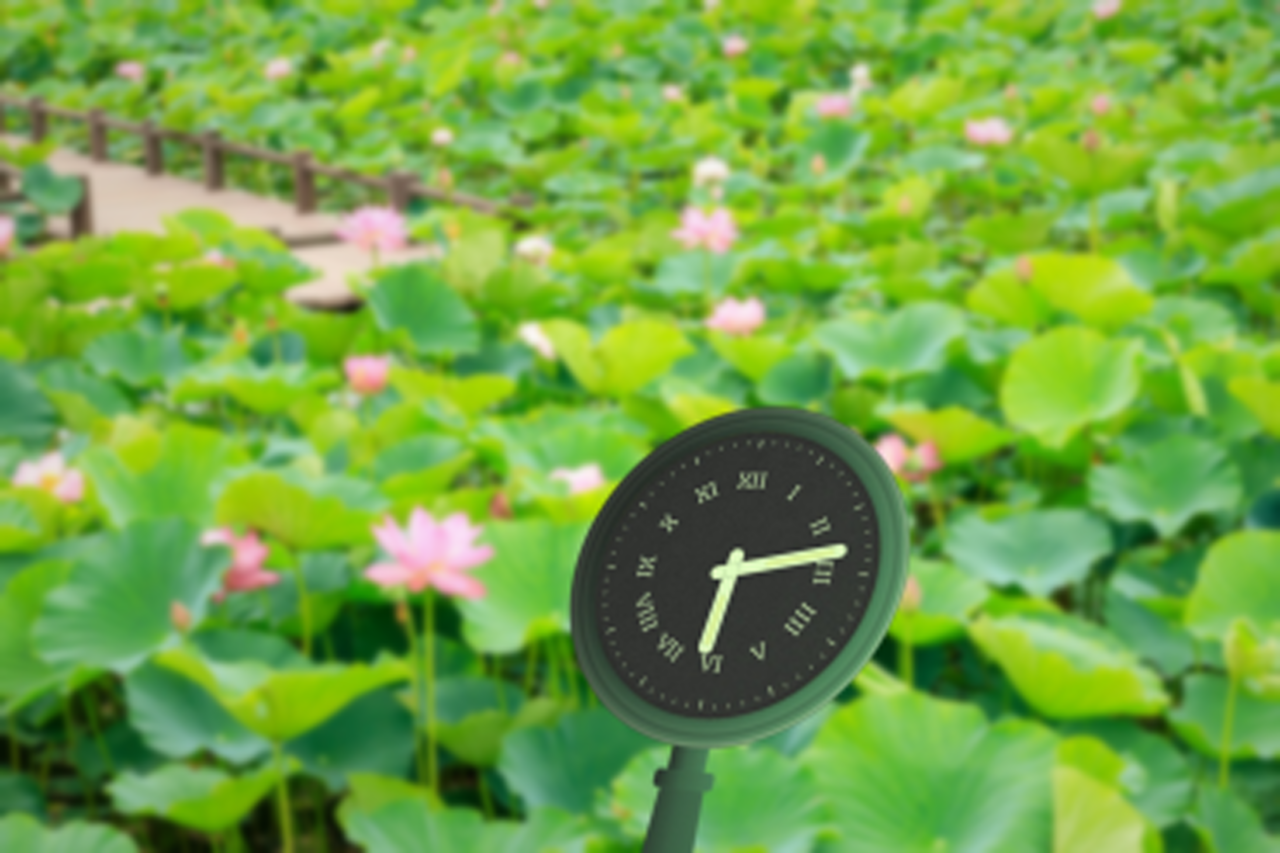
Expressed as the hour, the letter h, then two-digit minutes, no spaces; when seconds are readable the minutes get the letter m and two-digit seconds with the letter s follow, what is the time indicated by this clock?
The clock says 6h13
